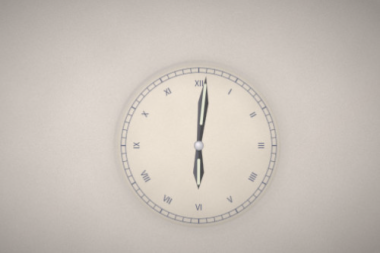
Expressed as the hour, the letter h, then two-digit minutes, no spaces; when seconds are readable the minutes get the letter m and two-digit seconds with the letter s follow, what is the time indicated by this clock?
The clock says 6h01
